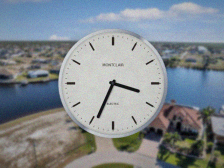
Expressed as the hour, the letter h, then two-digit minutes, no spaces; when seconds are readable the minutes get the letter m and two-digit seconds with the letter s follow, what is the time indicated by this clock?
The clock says 3h34
